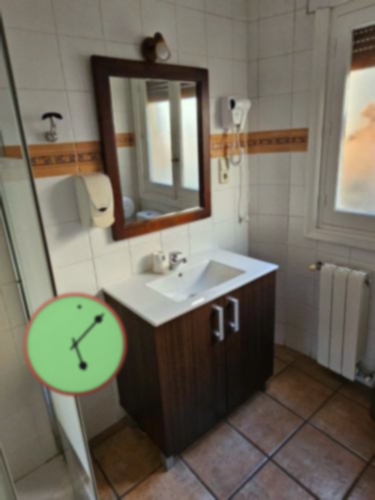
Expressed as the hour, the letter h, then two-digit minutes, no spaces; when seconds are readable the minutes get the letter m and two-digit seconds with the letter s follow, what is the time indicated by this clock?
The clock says 5h06
